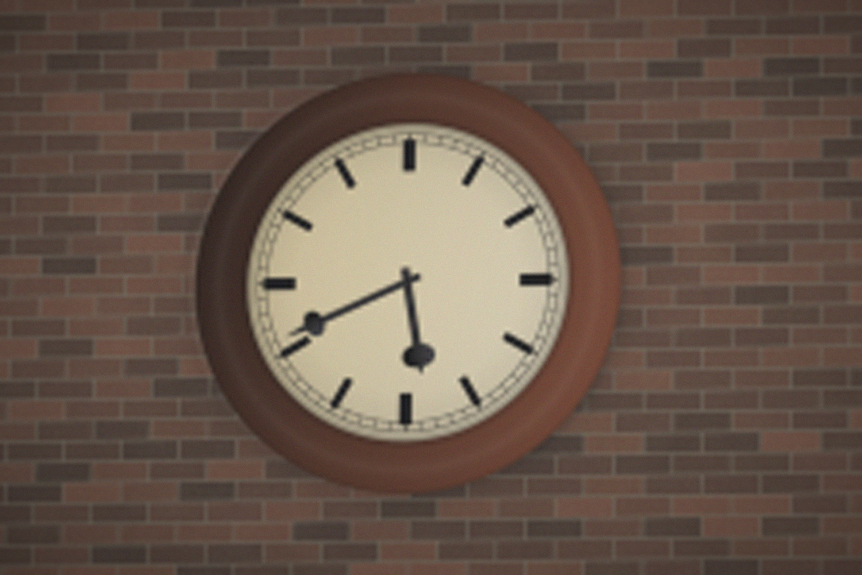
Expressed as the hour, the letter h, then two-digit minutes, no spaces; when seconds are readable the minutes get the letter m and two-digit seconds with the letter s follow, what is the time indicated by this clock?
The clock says 5h41
